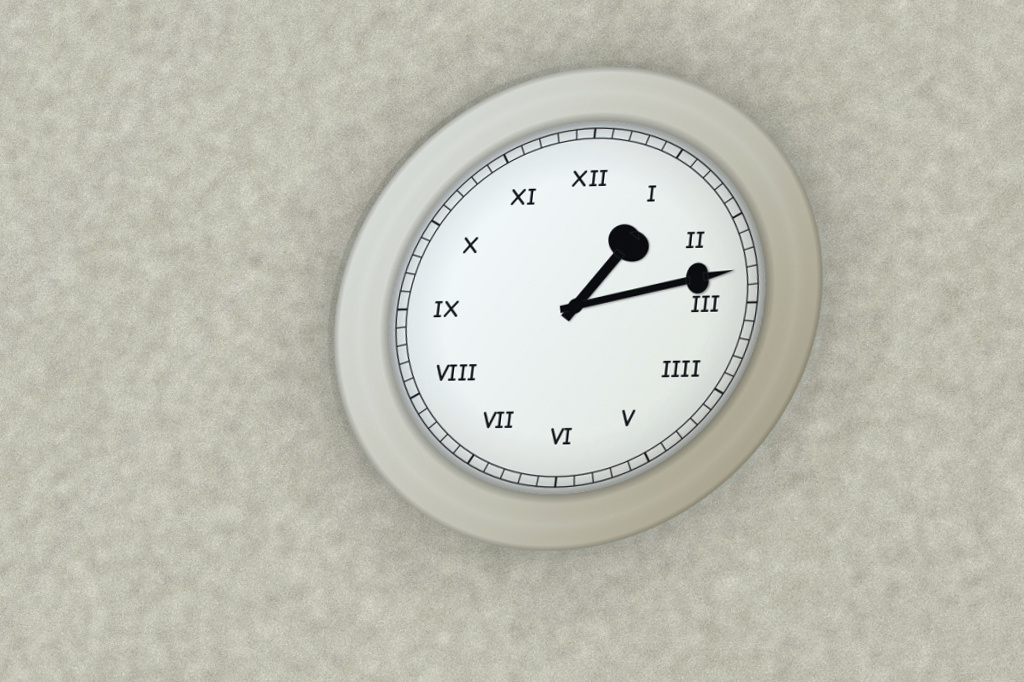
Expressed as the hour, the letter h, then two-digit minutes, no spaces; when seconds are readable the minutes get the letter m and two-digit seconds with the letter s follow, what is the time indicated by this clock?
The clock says 1h13
